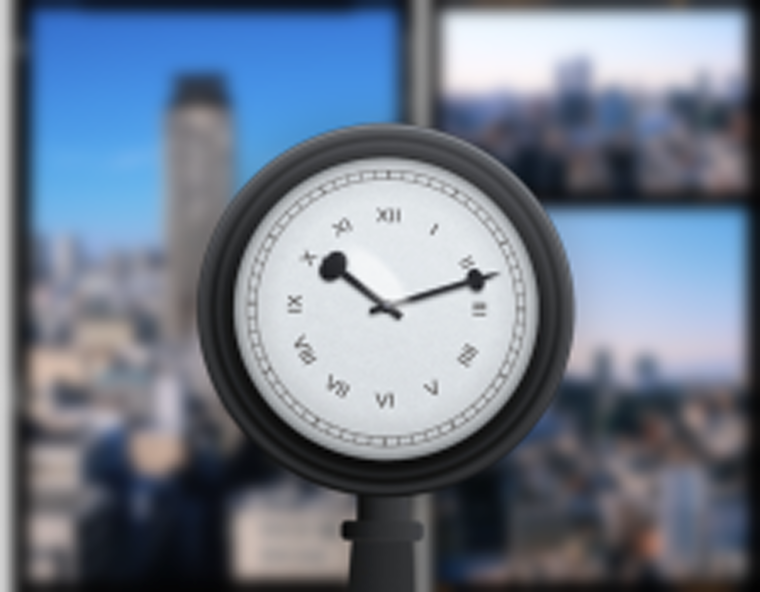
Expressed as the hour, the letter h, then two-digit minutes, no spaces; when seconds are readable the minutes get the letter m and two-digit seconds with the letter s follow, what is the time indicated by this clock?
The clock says 10h12
